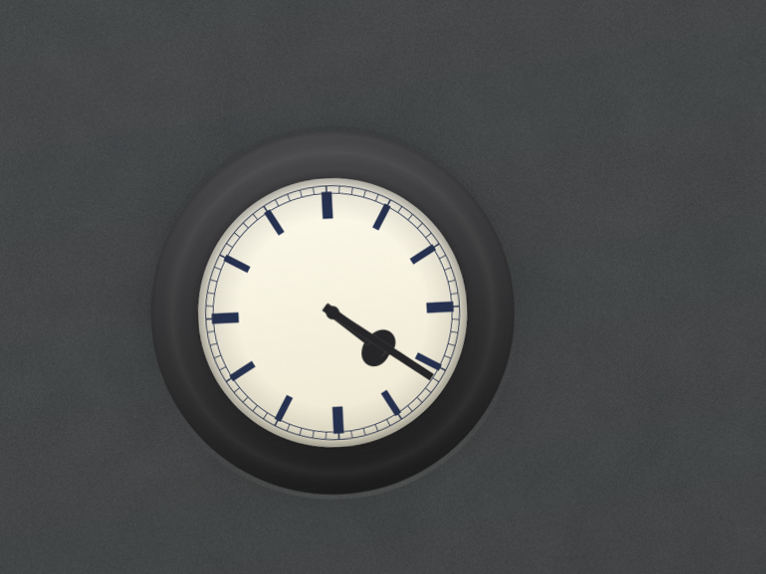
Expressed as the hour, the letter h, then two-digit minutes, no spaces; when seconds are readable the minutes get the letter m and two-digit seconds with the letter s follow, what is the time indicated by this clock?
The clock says 4h21
